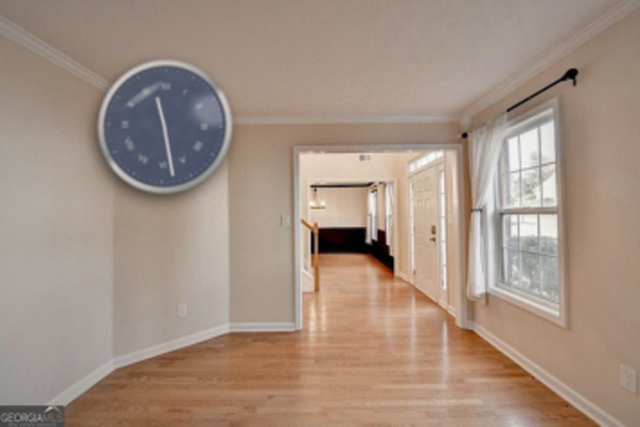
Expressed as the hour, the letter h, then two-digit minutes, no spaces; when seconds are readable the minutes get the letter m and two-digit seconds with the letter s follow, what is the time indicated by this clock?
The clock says 11h28
